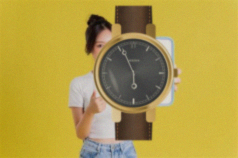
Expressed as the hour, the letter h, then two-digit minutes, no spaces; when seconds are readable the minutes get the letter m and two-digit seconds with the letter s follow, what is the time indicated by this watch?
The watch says 5h56
